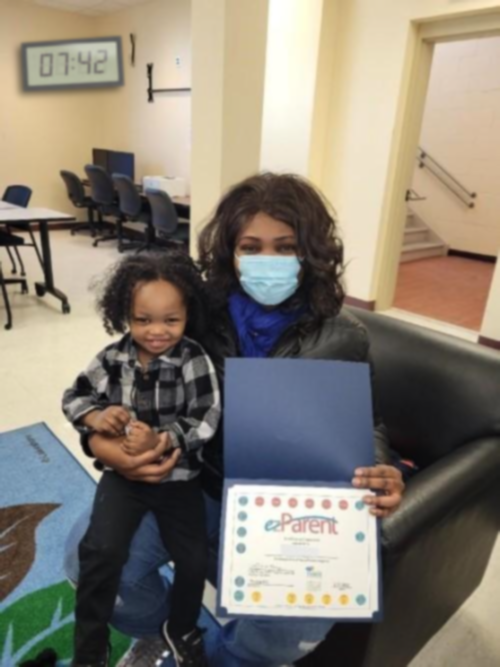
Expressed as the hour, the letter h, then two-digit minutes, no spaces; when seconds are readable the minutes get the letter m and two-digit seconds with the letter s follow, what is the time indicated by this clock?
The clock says 7h42
